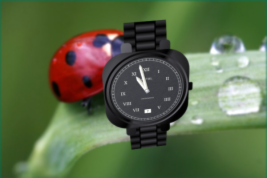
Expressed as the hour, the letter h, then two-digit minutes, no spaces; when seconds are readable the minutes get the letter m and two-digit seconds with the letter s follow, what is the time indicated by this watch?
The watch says 10h58
